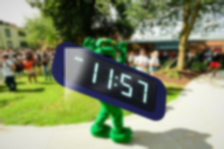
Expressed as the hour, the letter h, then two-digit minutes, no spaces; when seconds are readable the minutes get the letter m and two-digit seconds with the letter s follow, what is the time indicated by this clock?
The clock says 11h57
